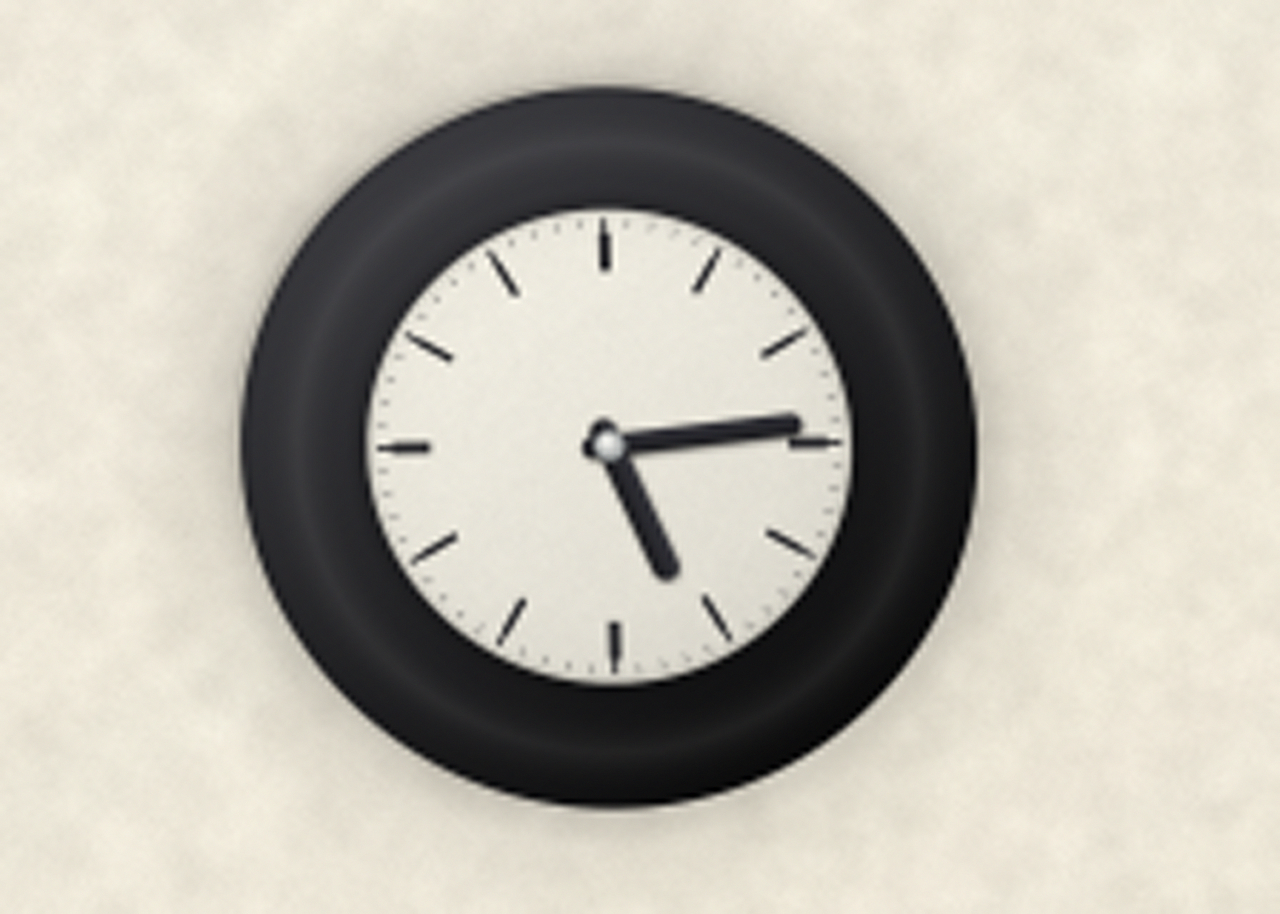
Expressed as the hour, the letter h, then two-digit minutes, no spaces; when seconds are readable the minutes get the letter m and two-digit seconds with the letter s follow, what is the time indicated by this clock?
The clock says 5h14
